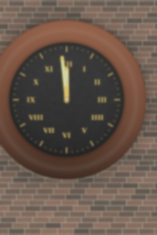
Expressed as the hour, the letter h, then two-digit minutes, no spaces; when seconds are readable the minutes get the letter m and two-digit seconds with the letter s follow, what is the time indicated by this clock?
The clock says 11h59
